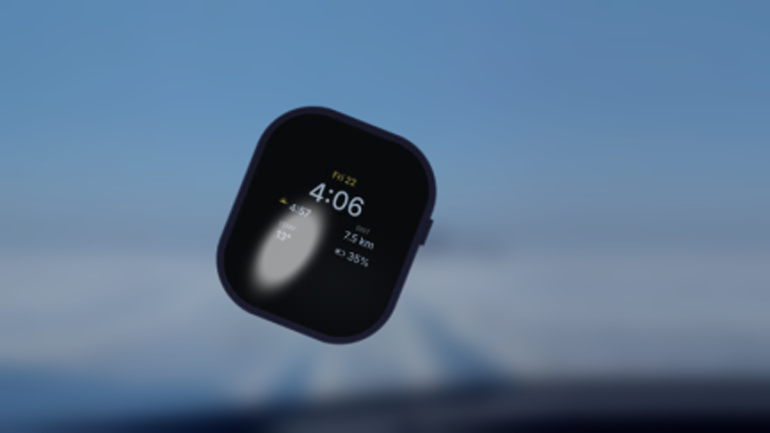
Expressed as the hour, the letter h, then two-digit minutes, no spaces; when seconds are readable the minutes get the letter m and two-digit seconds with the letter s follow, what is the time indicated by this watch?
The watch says 4h06
